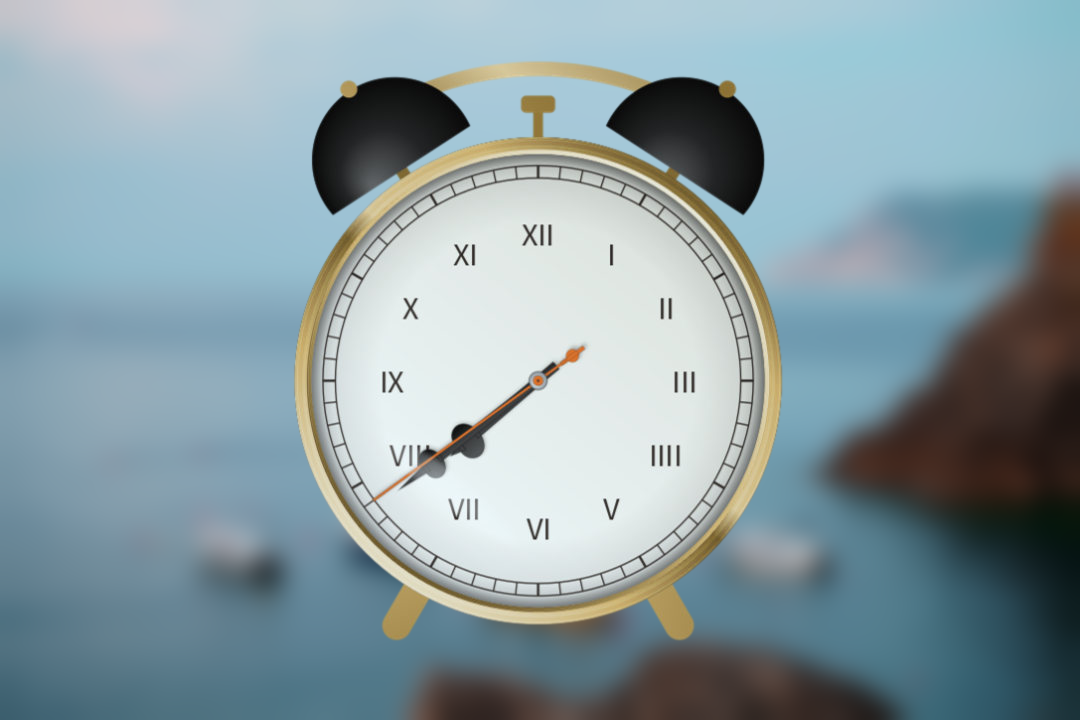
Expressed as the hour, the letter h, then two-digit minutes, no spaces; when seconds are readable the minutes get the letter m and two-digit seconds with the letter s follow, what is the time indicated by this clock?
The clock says 7h38m39s
